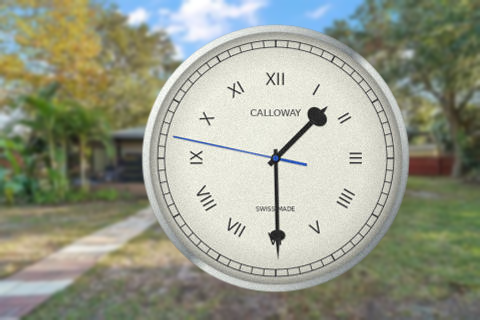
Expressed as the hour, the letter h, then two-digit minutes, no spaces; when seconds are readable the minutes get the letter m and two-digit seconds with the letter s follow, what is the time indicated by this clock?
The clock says 1h29m47s
